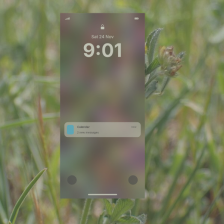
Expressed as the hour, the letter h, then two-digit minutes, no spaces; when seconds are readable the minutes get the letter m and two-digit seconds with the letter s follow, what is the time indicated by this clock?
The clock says 9h01
